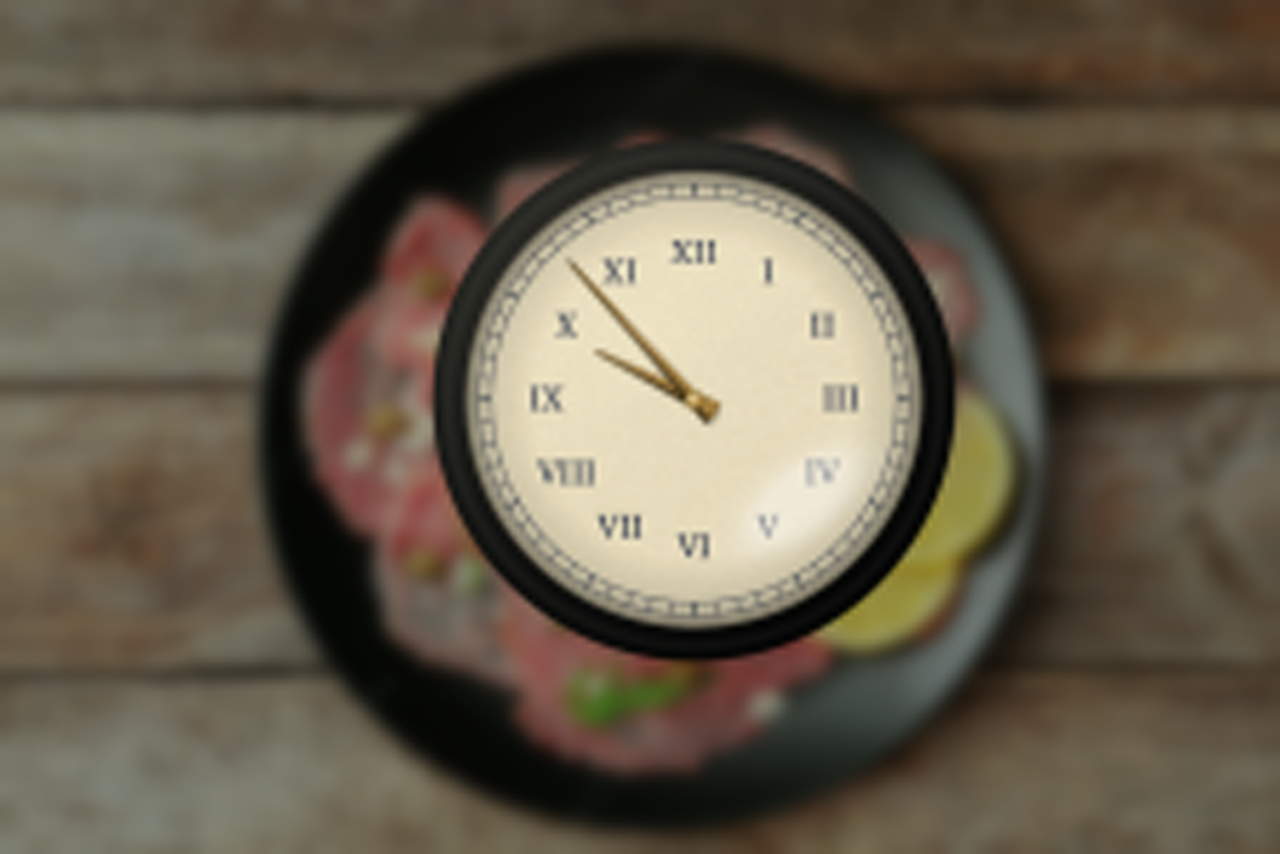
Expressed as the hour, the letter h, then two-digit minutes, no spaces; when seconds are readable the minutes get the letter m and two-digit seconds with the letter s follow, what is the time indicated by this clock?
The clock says 9h53
